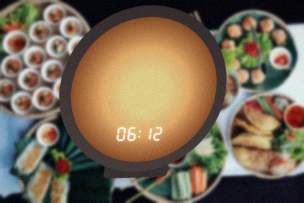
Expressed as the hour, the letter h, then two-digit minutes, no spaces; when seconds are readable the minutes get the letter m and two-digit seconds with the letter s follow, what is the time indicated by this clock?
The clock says 6h12
